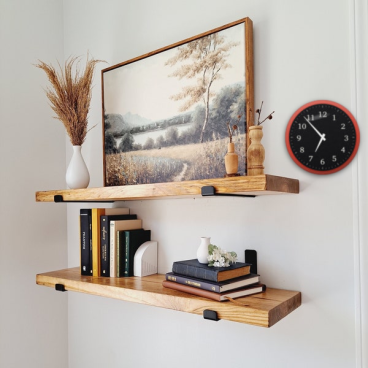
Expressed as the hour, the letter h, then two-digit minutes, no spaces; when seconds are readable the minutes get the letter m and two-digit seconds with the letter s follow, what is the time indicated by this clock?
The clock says 6h53
